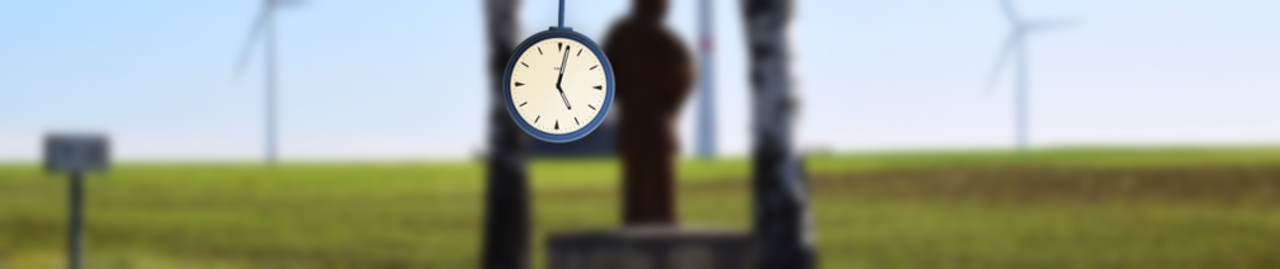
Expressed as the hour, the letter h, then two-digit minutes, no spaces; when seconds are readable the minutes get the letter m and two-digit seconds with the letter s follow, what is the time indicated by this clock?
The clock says 5h02
